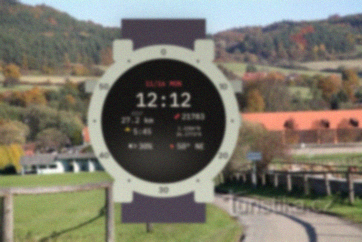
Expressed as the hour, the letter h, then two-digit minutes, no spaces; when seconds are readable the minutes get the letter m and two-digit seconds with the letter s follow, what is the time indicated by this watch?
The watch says 12h12
